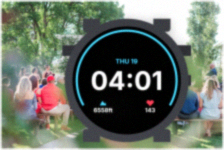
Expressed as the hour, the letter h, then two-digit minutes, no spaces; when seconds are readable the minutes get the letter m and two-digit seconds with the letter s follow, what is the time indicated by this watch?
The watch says 4h01
